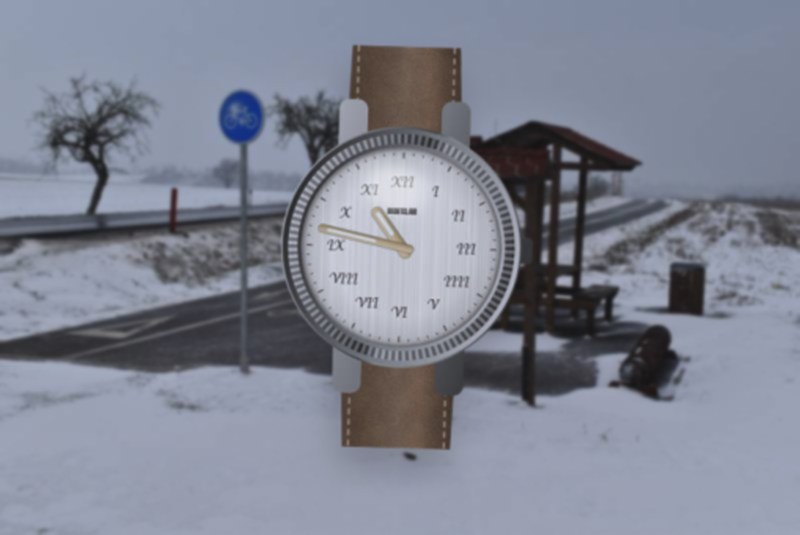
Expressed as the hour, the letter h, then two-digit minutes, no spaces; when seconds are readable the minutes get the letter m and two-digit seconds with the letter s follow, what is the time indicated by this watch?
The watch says 10h47
